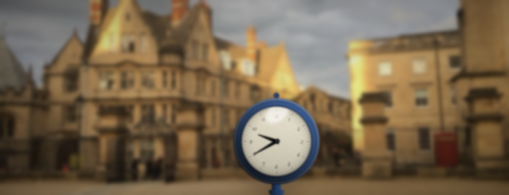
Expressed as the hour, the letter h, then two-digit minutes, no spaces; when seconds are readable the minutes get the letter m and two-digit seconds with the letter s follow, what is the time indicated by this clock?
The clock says 9h40
